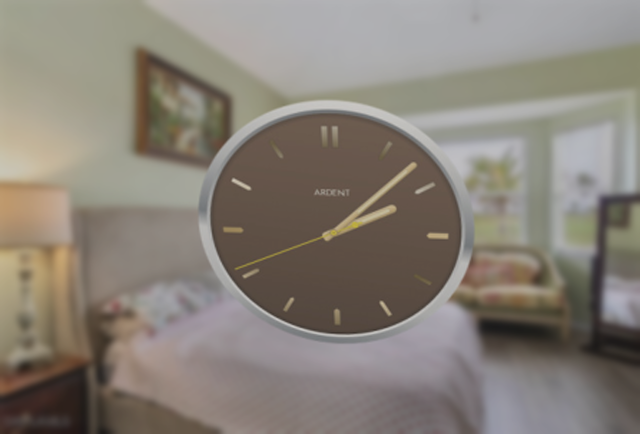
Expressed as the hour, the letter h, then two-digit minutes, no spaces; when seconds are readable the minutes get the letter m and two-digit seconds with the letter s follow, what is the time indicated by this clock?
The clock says 2h07m41s
